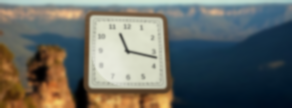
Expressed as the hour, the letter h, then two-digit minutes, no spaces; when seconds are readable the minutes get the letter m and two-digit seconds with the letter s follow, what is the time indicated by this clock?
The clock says 11h17
